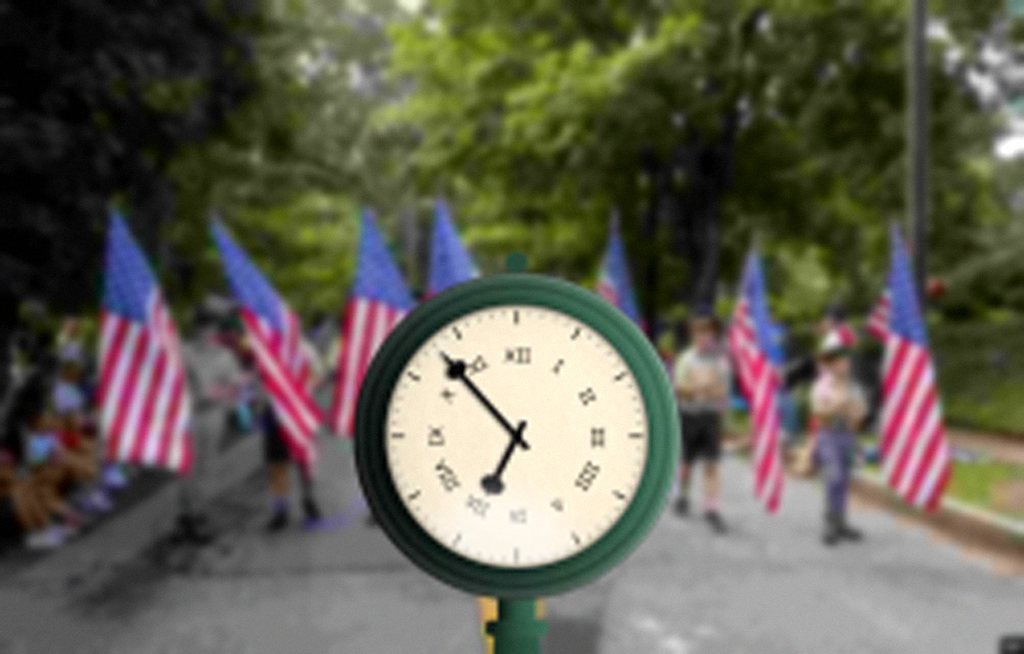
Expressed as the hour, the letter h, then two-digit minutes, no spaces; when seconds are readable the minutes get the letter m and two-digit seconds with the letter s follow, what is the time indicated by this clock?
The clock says 6h53
